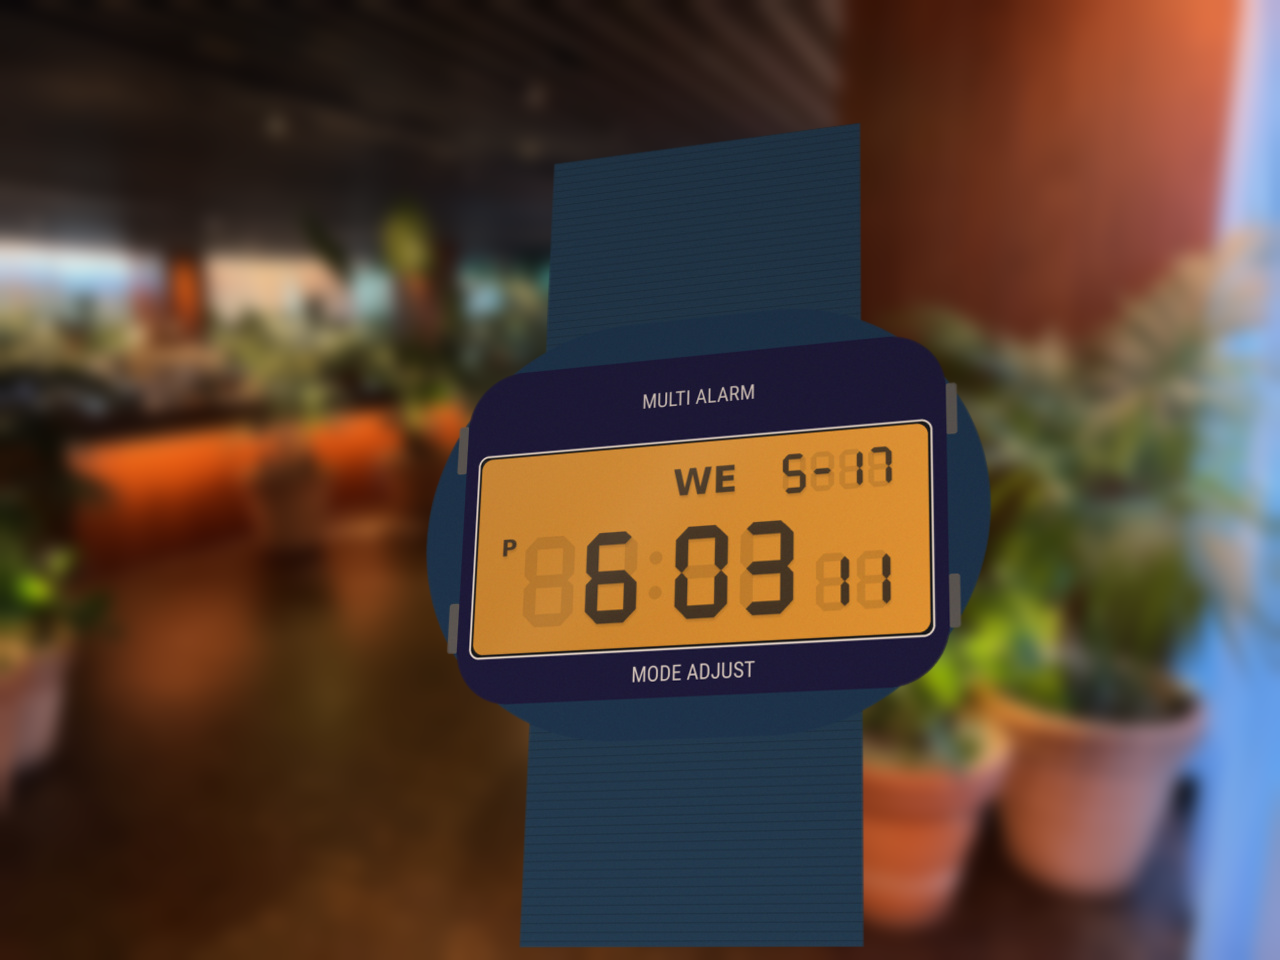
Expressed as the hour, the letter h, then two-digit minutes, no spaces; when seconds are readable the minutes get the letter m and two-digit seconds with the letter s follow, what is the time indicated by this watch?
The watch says 6h03m11s
